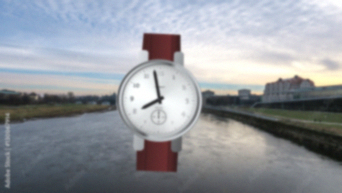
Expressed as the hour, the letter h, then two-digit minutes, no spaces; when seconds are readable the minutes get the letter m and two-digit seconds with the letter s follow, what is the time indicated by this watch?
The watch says 7h58
